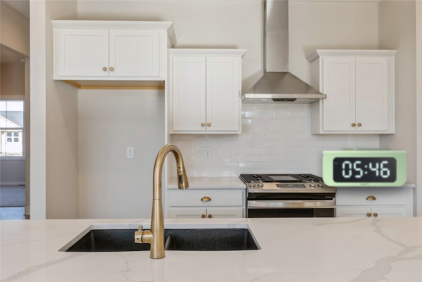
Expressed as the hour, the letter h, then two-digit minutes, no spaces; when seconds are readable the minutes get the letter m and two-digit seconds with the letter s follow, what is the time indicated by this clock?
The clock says 5h46
